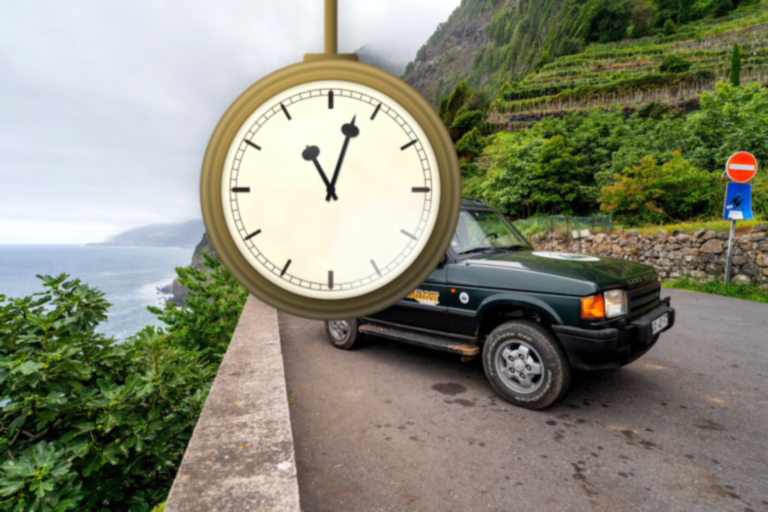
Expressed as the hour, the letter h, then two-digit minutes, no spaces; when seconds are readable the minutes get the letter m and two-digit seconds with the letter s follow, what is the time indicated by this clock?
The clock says 11h03
